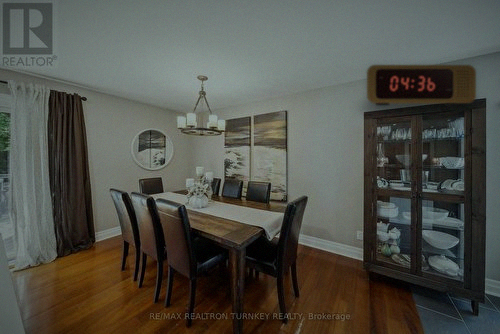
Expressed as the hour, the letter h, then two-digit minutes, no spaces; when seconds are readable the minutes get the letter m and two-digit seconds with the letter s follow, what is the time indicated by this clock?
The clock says 4h36
